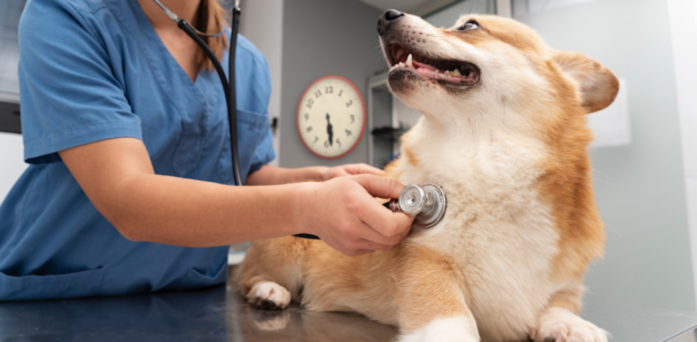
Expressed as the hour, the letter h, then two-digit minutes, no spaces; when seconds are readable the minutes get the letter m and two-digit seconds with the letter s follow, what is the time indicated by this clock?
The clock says 5h28
